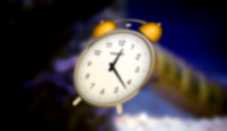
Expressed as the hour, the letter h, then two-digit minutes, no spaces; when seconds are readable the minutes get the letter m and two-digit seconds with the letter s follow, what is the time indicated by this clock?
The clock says 12h22
